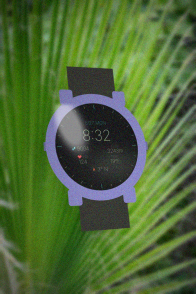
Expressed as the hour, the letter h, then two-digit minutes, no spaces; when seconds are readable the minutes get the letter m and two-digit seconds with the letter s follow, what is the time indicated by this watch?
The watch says 8h32
